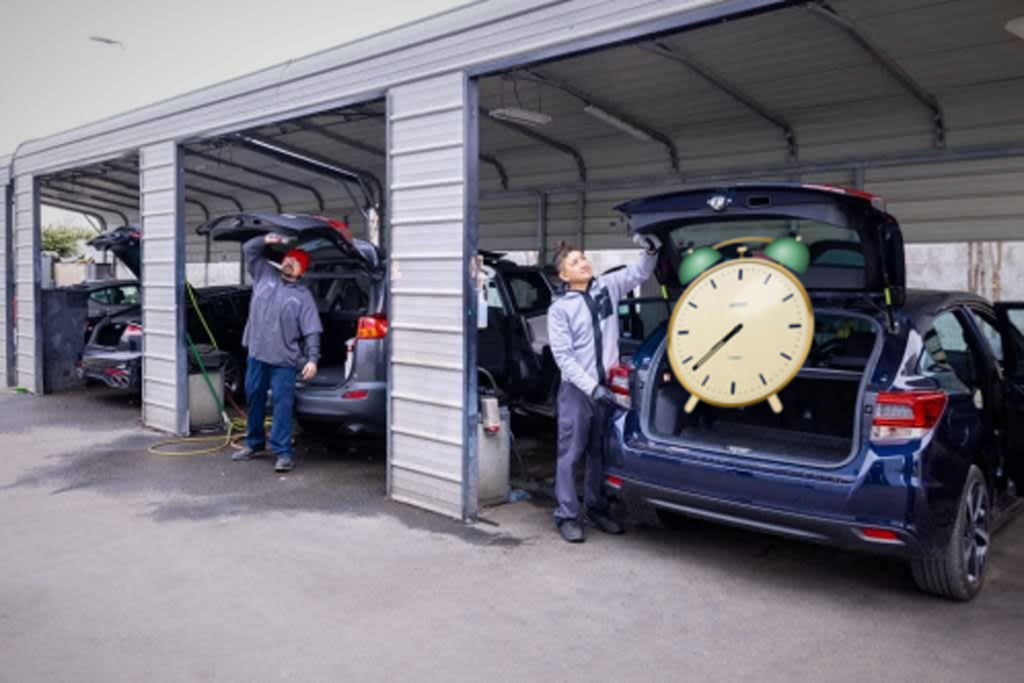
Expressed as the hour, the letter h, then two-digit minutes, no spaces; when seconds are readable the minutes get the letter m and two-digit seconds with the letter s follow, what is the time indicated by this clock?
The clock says 7h38
